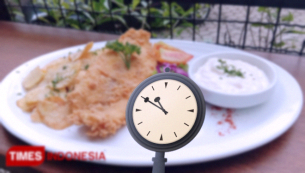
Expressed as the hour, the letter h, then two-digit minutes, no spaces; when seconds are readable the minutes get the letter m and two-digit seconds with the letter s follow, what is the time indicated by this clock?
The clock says 10h50
